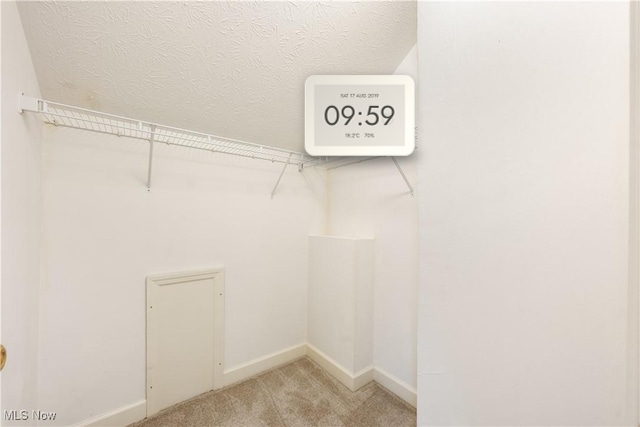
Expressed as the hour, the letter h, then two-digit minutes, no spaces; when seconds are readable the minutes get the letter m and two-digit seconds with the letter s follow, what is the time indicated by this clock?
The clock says 9h59
